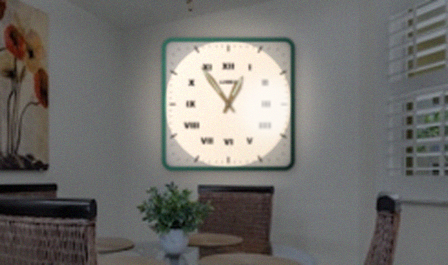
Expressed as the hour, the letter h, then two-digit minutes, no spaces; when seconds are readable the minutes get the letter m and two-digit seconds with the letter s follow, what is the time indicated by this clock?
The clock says 12h54
